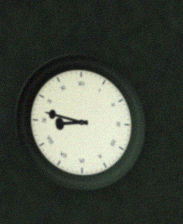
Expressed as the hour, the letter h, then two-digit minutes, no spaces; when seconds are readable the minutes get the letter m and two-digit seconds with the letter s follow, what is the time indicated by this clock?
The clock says 8h47
